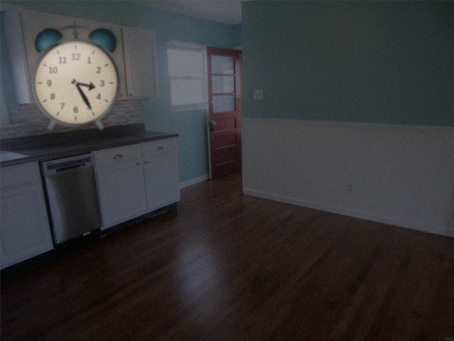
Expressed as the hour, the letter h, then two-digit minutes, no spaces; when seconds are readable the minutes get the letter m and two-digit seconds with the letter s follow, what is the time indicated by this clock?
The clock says 3h25
